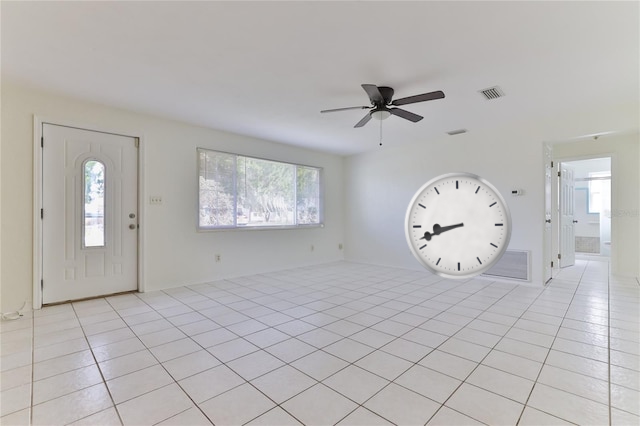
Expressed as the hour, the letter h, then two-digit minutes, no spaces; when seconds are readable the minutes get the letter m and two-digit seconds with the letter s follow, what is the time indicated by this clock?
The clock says 8h42
